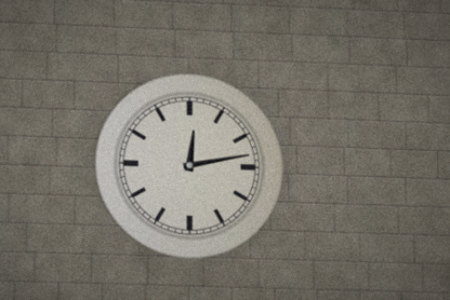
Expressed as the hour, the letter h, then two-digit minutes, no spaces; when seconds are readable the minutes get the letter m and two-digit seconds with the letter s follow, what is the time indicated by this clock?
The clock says 12h13
